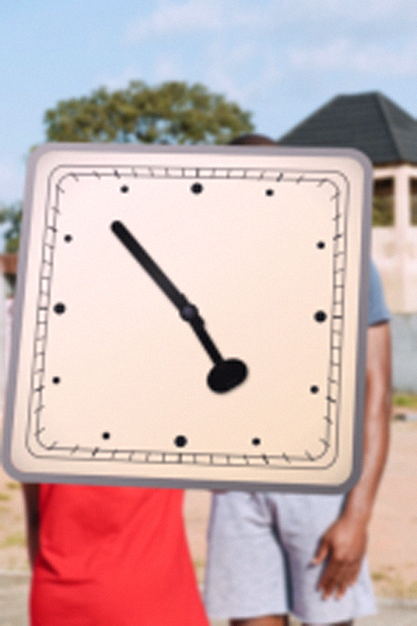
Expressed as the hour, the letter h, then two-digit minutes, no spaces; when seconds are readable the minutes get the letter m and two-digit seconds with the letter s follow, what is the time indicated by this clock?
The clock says 4h53
